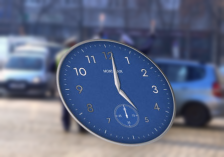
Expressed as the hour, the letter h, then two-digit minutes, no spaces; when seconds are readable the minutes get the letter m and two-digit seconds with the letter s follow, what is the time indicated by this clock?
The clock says 5h01
